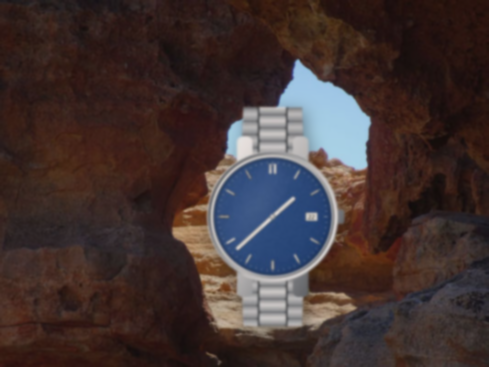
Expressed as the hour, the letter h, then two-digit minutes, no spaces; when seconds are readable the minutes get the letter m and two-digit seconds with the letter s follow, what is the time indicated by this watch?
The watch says 1h38
